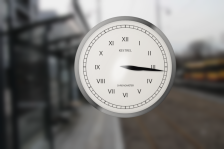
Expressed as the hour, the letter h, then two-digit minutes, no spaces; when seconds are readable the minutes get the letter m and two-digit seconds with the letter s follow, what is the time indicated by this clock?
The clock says 3h16
